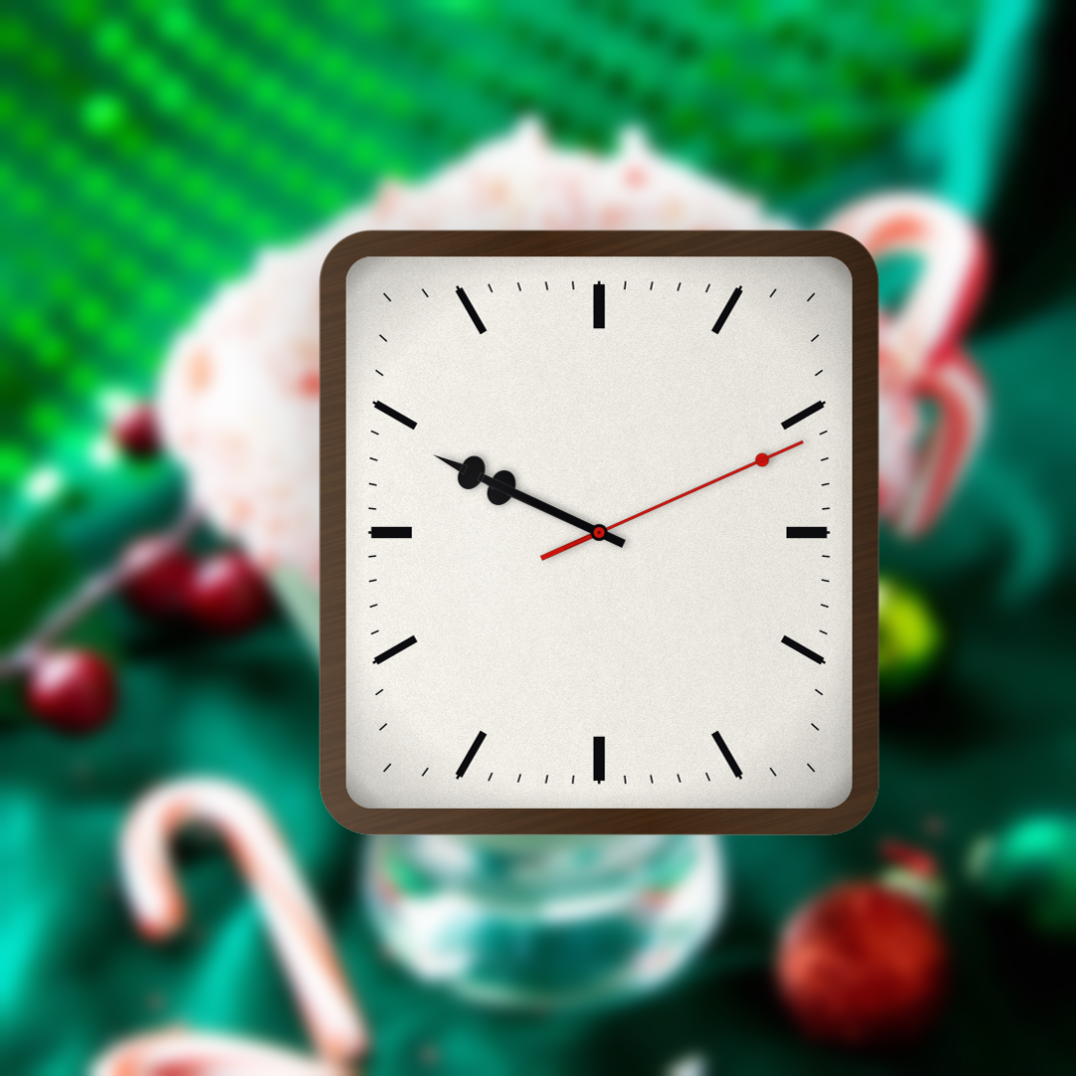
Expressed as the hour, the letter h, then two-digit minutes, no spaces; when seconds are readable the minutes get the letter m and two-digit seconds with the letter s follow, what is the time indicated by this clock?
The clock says 9h49m11s
